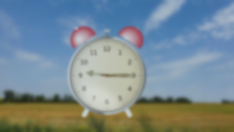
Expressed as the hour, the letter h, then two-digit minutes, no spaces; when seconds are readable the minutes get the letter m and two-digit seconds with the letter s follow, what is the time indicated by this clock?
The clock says 9h15
